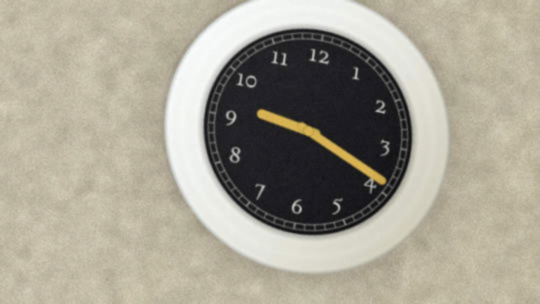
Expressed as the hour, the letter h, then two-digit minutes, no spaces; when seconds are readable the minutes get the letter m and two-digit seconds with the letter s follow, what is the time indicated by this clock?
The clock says 9h19
